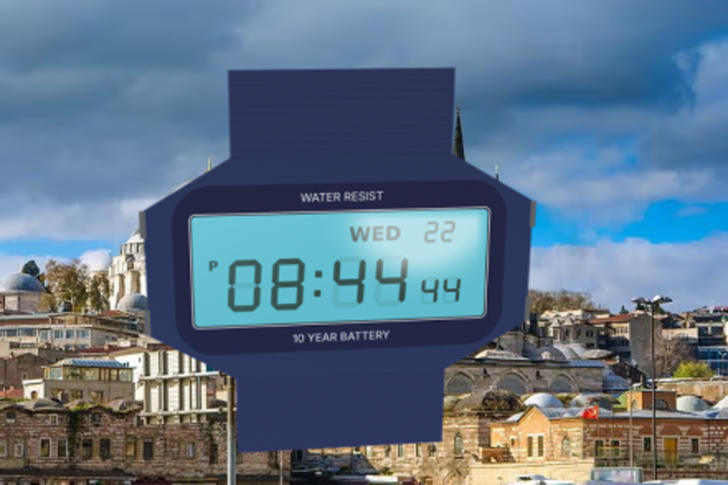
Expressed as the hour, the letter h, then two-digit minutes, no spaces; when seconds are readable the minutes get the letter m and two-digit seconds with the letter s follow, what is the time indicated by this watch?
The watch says 8h44m44s
